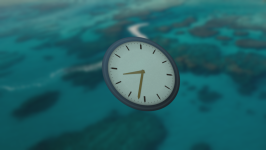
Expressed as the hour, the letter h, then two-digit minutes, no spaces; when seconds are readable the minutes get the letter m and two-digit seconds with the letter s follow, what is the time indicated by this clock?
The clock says 8h32
